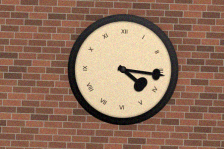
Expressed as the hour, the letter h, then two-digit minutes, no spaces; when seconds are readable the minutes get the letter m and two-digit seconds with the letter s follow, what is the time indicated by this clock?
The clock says 4h16
